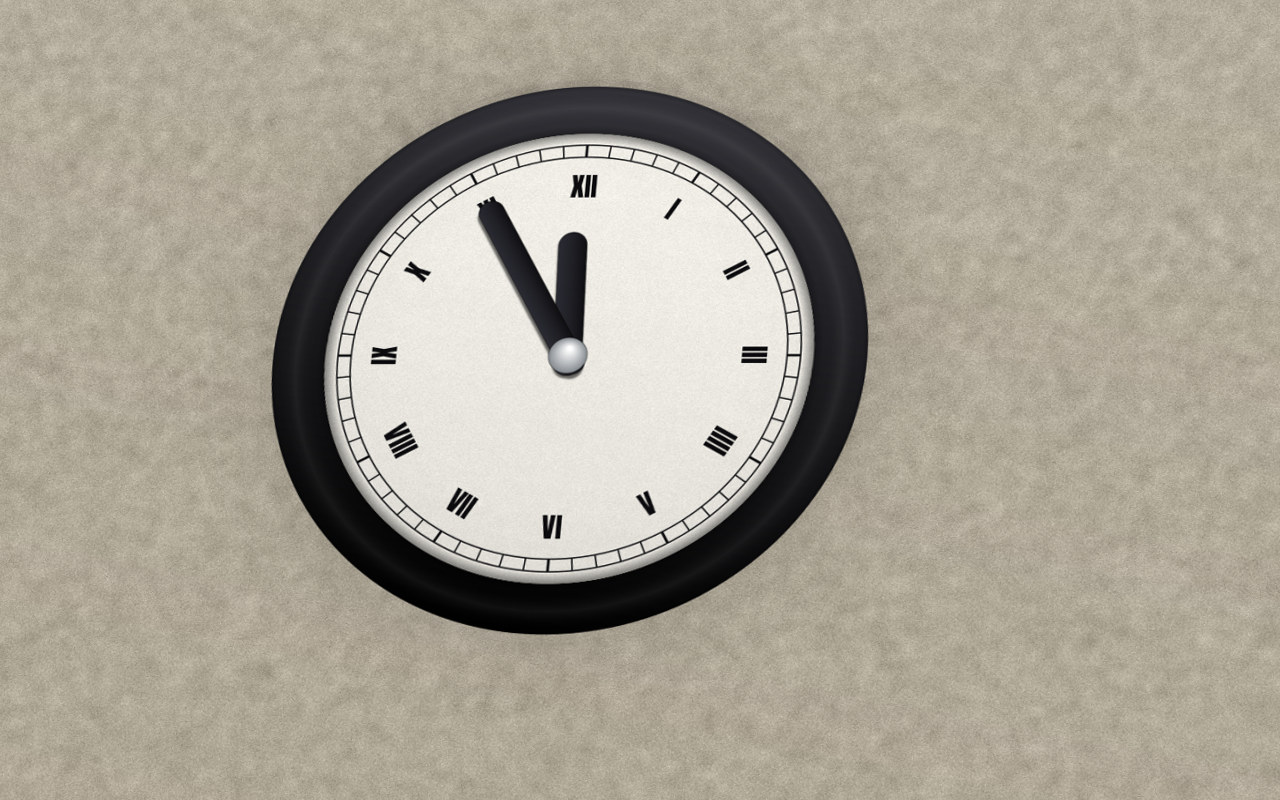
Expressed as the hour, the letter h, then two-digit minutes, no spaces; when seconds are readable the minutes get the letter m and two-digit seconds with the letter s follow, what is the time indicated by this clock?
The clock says 11h55
